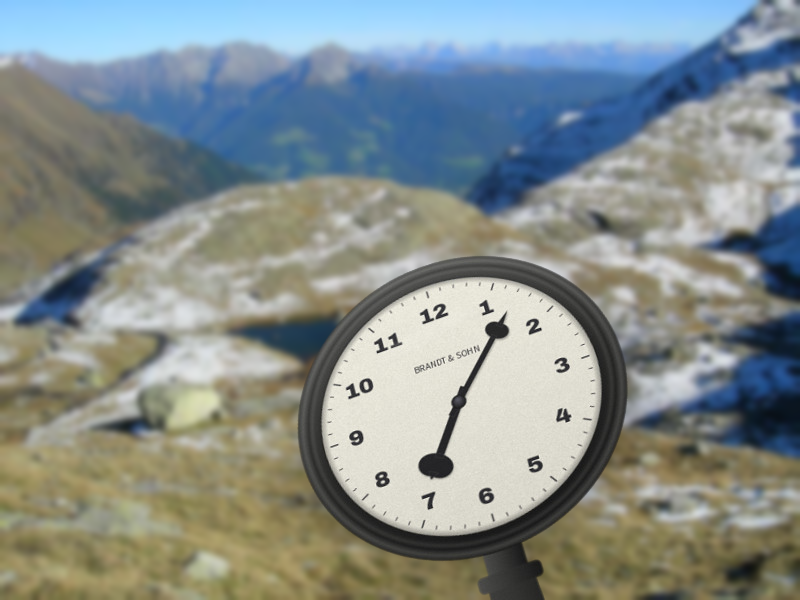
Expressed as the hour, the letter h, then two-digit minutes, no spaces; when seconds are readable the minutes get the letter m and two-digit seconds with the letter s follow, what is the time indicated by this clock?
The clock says 7h07
